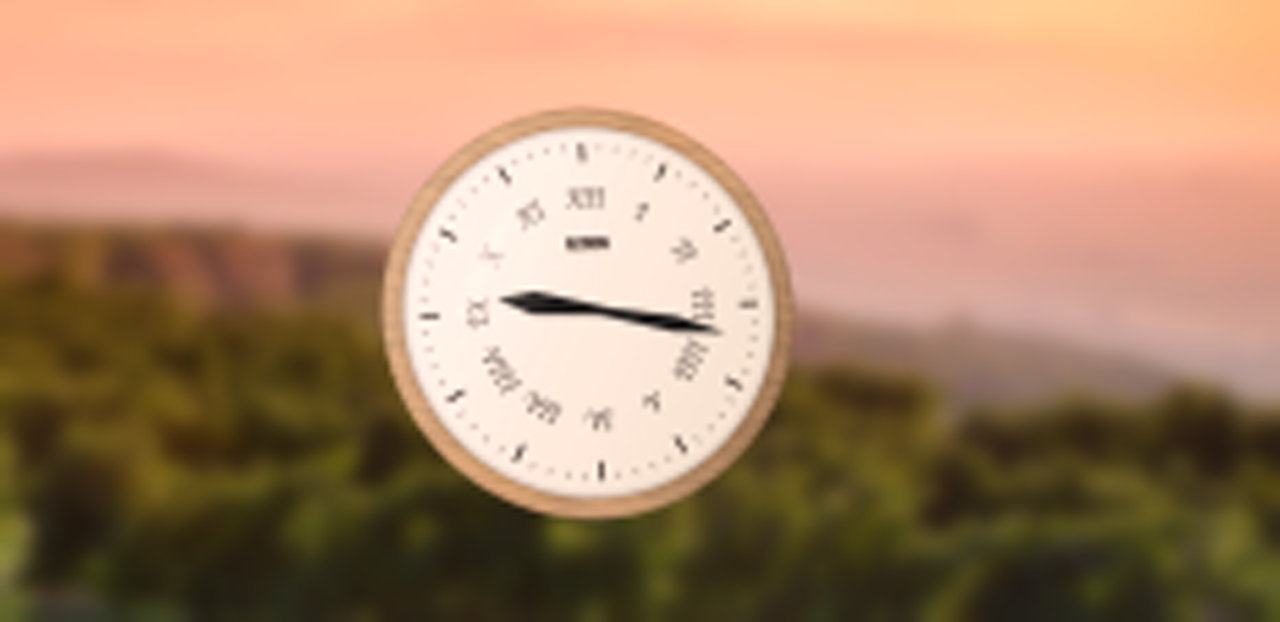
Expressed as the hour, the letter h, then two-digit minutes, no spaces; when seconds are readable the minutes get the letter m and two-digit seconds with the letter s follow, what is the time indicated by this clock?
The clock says 9h17
